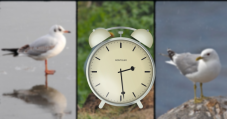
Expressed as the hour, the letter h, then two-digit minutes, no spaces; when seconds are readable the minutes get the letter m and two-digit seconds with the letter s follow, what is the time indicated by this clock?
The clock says 2h29
